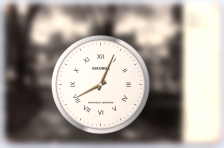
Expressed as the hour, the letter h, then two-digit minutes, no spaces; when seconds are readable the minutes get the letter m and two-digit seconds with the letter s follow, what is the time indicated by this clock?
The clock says 8h04
